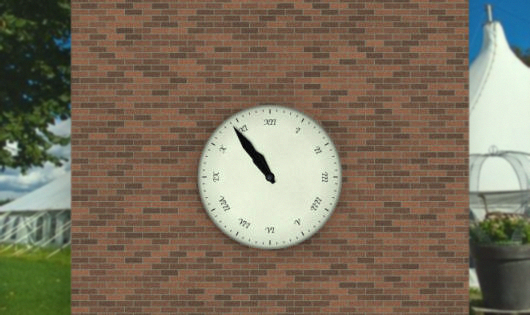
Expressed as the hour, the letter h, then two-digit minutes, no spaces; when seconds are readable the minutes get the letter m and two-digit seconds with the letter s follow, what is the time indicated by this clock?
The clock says 10h54
